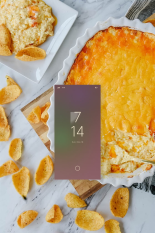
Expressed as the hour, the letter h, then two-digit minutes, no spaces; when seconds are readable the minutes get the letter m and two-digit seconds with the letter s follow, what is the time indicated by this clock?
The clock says 7h14
